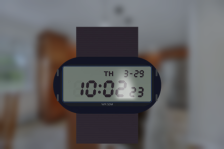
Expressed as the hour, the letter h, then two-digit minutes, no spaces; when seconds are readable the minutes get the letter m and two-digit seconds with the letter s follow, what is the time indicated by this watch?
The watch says 10h02m23s
